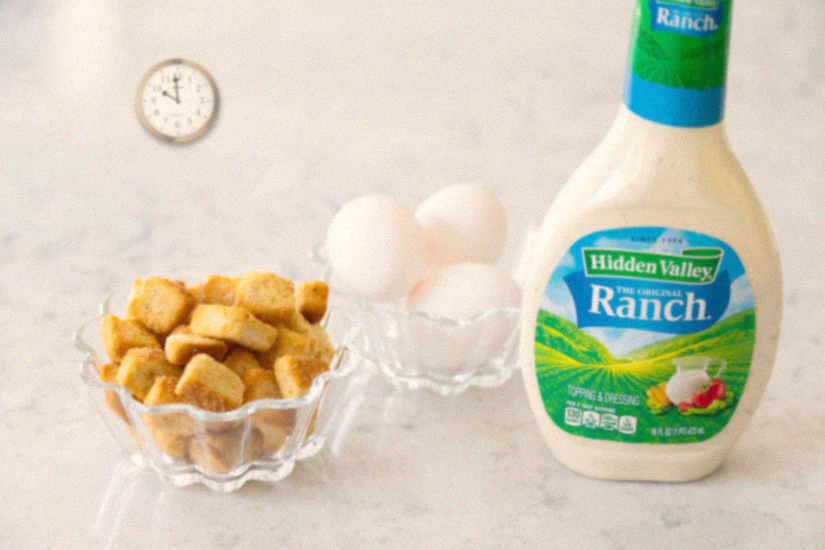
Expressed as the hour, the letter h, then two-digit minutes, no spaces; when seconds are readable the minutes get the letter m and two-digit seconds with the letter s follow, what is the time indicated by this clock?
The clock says 9h59
